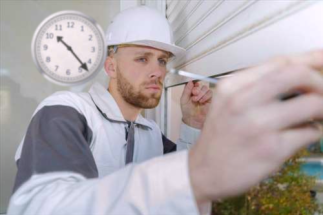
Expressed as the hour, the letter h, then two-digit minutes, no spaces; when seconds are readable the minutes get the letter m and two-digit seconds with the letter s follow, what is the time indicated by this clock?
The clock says 10h23
